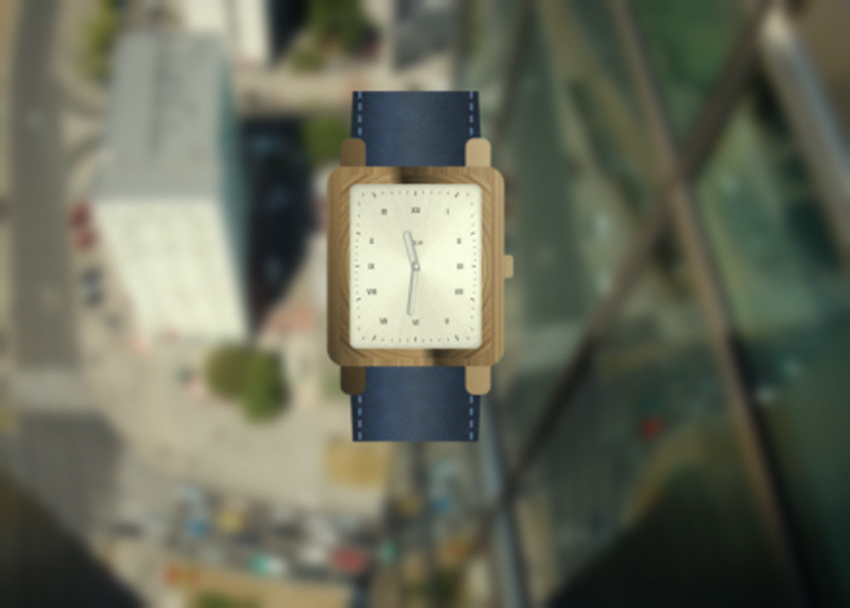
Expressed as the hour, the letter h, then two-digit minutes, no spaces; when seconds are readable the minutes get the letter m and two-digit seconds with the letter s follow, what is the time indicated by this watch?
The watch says 11h31
